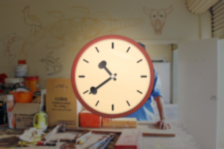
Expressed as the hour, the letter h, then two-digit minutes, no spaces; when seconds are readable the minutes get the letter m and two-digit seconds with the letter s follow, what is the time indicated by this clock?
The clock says 10h39
